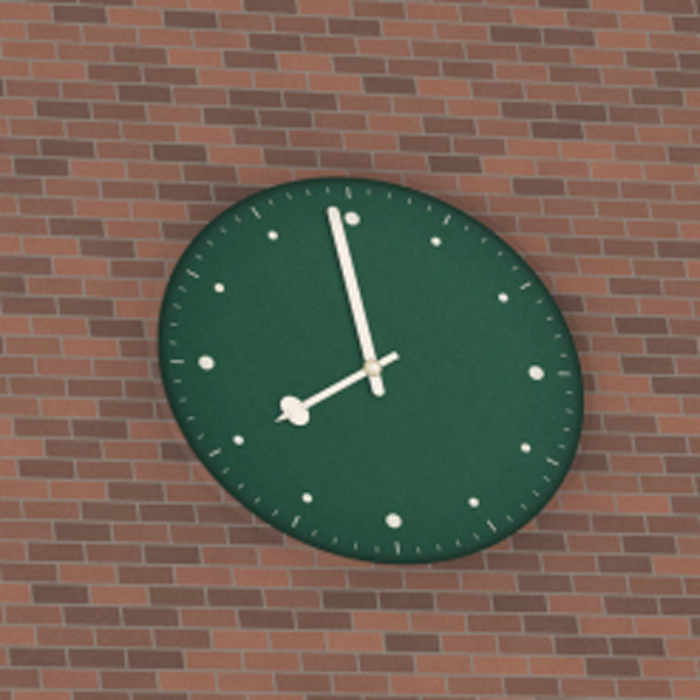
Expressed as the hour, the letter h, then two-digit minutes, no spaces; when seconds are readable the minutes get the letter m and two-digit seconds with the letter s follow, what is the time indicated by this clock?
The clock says 7h59
